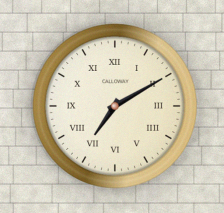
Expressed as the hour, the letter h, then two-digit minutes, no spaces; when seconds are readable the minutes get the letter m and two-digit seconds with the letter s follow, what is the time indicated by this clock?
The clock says 7h10
